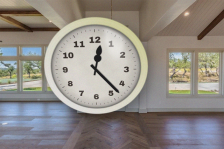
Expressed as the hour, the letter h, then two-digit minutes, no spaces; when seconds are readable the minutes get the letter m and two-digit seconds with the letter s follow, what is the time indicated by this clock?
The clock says 12h23
